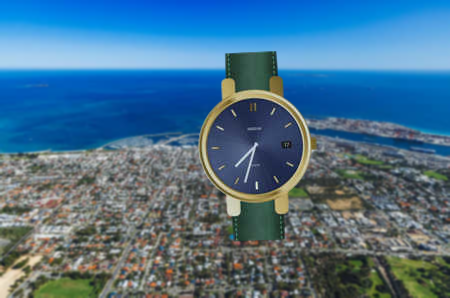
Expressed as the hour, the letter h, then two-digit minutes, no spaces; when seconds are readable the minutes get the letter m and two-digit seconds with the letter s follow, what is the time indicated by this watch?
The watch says 7h33
